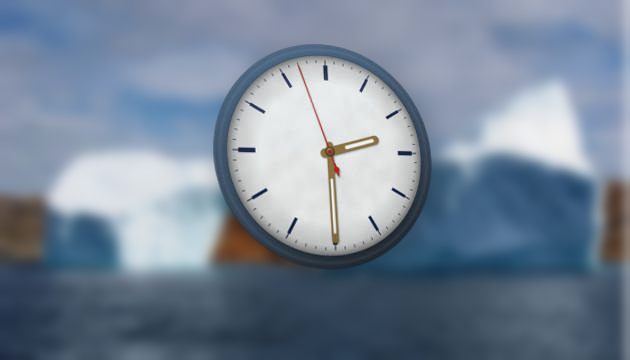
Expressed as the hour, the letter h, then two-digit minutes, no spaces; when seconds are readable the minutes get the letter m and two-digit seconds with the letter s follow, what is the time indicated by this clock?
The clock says 2h29m57s
